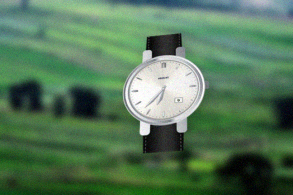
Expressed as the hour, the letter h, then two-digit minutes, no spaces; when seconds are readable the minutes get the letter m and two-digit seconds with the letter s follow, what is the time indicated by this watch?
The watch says 6h37
